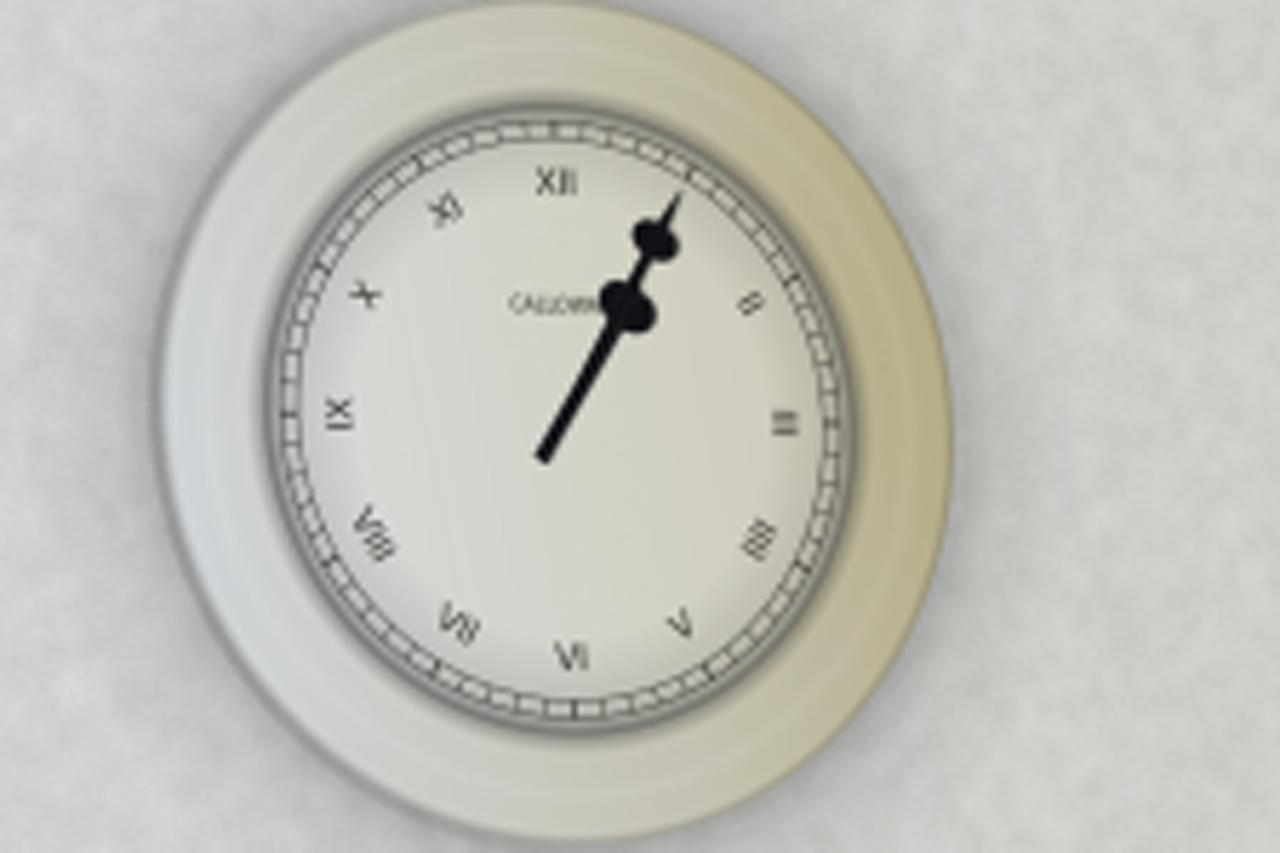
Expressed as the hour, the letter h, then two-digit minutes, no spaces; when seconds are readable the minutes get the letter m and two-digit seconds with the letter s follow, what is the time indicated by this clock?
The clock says 1h05
